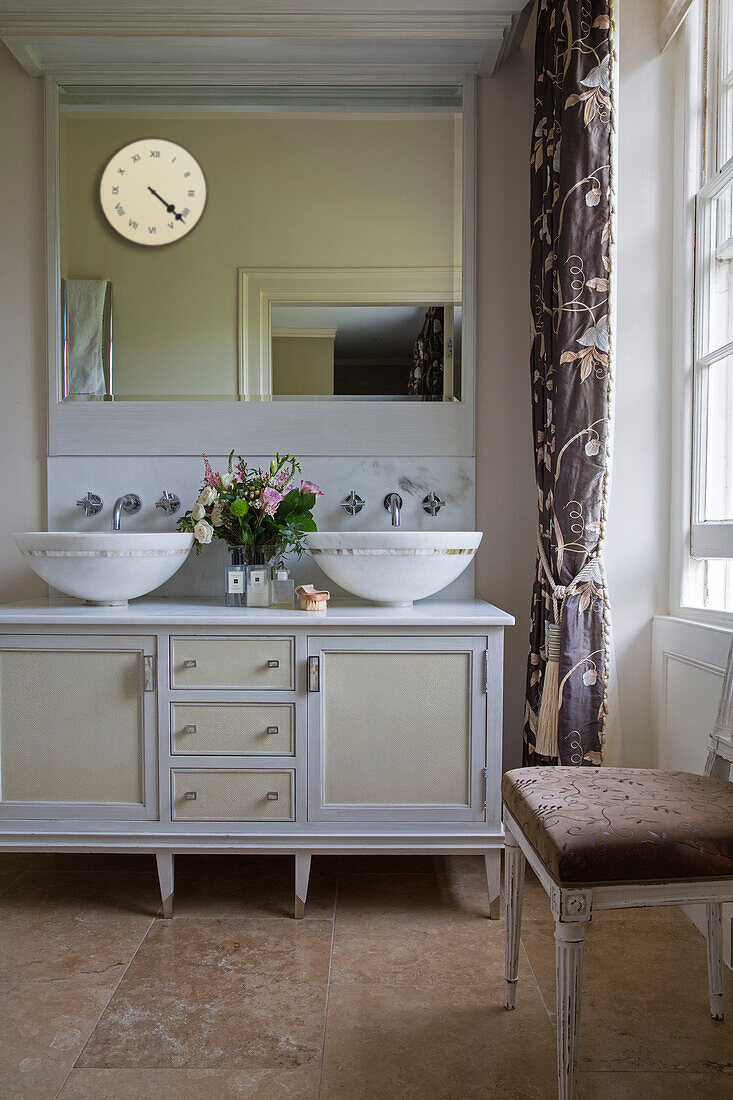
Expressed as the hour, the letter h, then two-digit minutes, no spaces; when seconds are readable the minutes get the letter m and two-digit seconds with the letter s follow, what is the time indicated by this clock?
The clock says 4h22
